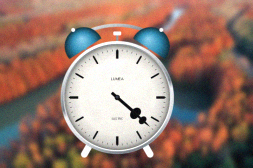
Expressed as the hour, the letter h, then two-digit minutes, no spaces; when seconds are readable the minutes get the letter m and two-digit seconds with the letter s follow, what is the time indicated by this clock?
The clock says 4h22
